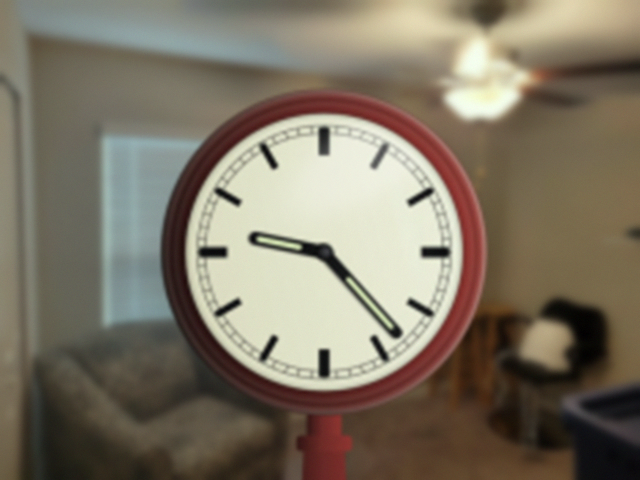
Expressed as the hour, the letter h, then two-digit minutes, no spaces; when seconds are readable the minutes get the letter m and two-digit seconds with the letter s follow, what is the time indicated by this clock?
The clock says 9h23
